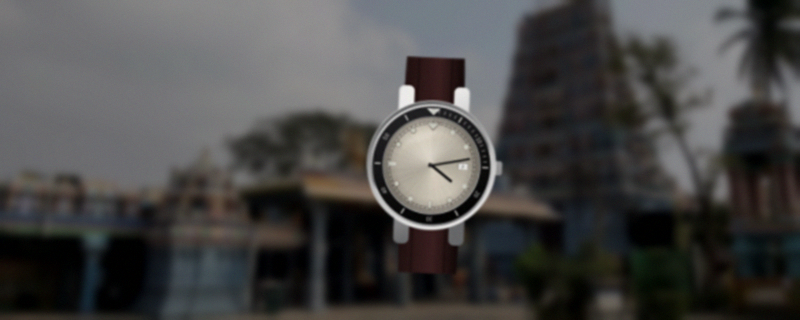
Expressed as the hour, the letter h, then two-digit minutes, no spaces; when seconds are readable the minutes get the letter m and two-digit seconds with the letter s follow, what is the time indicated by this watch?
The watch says 4h13
